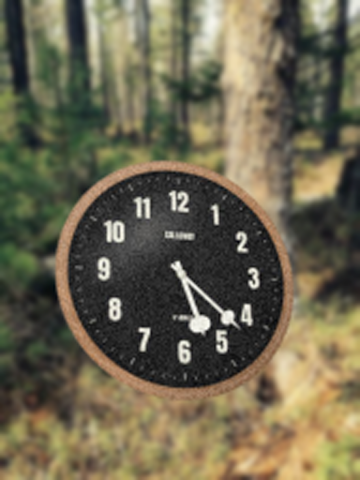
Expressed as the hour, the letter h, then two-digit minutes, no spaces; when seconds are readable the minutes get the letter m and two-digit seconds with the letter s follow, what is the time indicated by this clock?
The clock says 5h22
